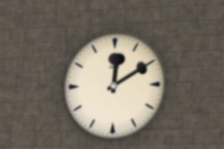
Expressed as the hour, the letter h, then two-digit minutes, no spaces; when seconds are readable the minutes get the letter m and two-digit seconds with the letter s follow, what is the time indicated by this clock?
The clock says 12h10
